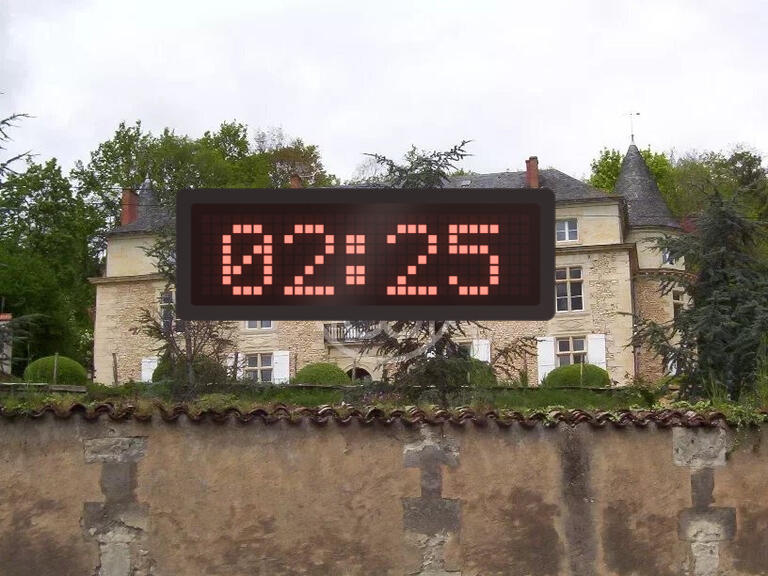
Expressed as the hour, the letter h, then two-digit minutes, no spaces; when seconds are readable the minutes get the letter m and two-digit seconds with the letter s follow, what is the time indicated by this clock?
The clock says 2h25
